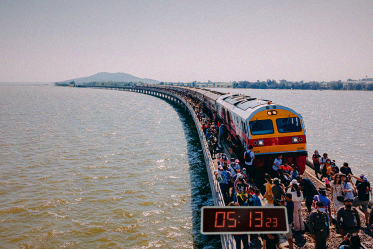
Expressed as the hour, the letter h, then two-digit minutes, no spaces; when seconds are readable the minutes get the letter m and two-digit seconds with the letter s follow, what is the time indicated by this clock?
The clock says 5h13m23s
